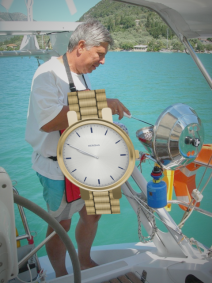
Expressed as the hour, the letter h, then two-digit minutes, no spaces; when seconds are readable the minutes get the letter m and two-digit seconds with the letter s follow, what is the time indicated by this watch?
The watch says 9h50
